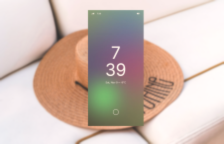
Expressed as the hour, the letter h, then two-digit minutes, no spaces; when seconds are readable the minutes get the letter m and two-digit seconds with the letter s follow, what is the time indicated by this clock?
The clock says 7h39
